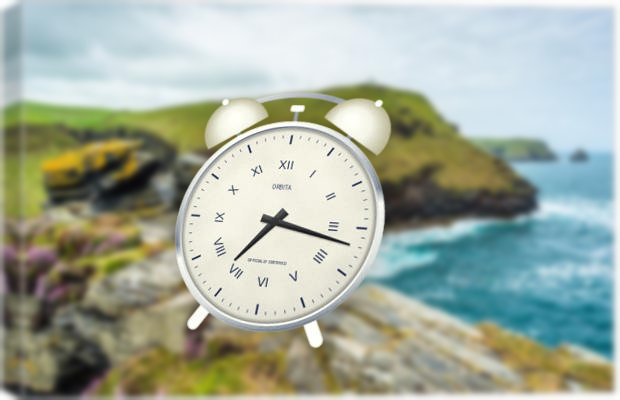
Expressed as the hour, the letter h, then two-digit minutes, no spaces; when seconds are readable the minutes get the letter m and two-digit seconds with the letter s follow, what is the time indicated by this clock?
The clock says 7h17
